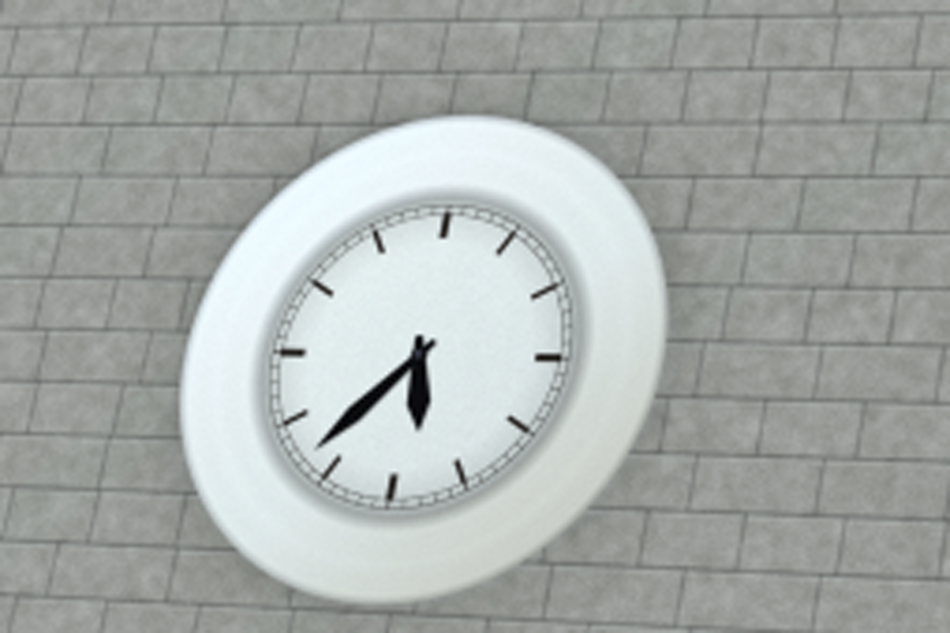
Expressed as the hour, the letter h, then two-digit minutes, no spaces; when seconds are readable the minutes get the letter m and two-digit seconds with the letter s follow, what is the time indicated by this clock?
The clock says 5h37
